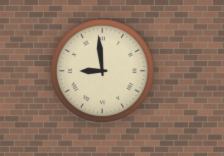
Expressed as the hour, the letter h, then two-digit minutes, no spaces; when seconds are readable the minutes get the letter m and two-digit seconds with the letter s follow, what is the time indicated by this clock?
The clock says 8h59
